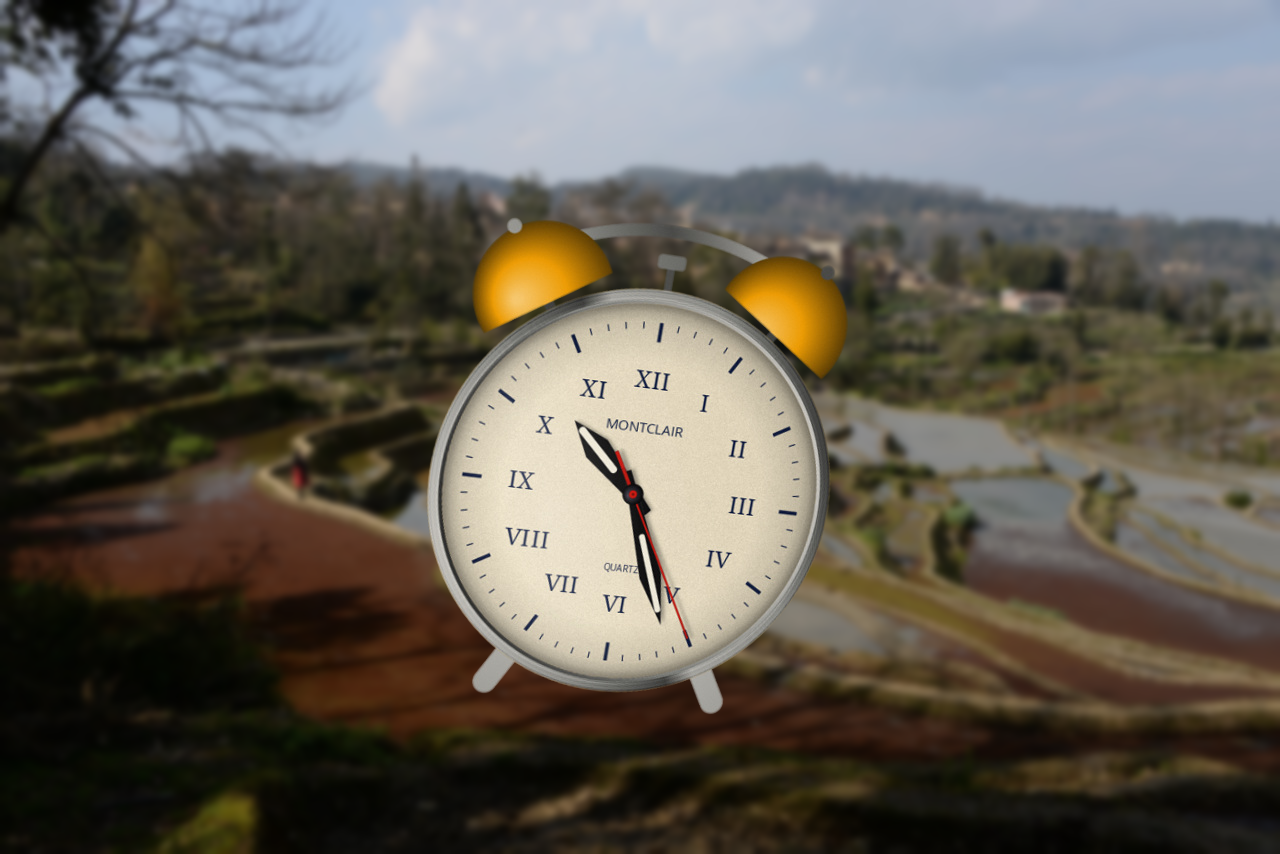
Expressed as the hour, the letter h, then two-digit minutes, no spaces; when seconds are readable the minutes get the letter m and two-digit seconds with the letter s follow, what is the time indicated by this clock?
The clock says 10h26m25s
